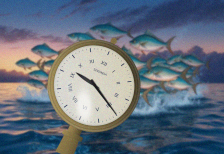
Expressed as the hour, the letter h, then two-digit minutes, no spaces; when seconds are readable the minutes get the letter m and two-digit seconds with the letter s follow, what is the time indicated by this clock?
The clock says 9h20
